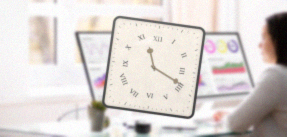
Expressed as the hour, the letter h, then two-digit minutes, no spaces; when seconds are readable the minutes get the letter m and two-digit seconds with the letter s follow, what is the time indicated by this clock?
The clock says 11h19
